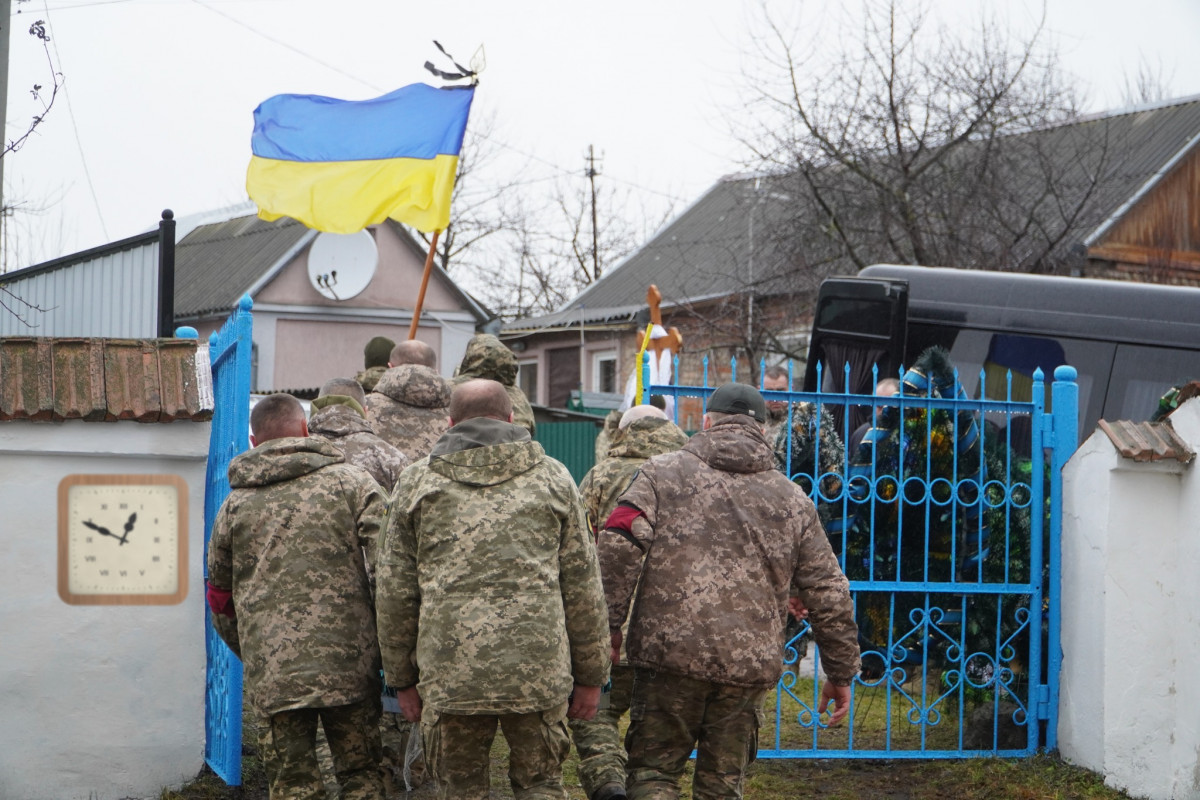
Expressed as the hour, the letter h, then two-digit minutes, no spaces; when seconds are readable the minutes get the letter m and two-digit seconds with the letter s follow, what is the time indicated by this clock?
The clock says 12h49
